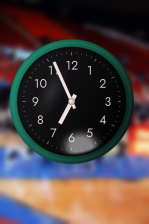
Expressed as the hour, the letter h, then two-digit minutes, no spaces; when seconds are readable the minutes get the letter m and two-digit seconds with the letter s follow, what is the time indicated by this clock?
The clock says 6h56
